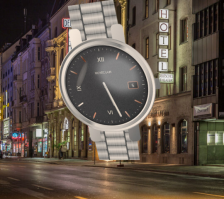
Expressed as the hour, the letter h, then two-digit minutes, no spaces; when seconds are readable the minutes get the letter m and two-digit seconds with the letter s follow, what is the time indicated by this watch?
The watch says 5h27
